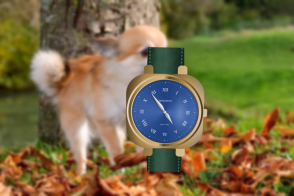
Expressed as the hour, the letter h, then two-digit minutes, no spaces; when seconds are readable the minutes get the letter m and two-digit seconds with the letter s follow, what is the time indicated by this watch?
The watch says 4h54
